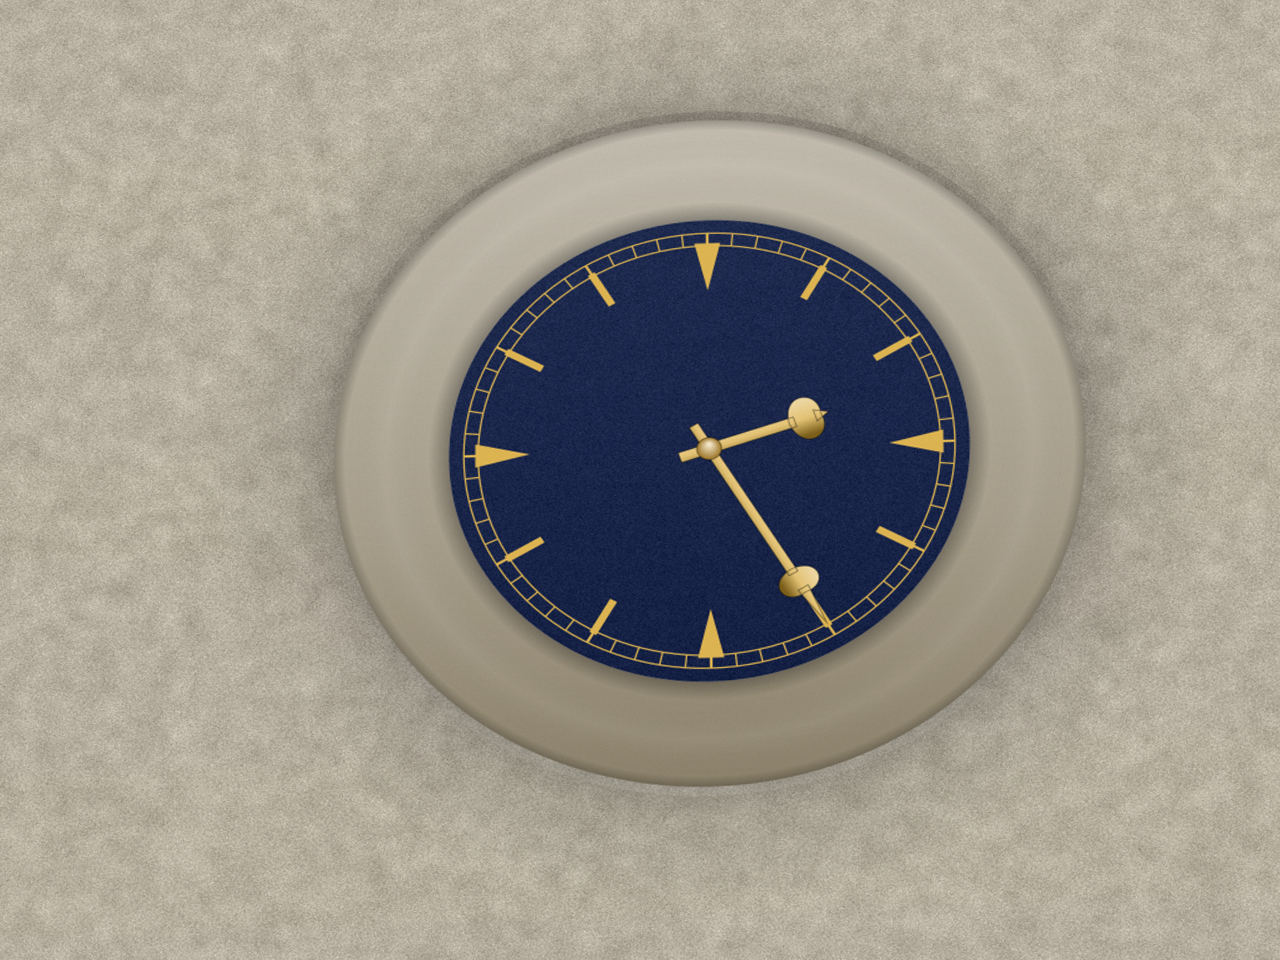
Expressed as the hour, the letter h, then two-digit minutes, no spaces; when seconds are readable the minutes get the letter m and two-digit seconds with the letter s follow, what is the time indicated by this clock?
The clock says 2h25
